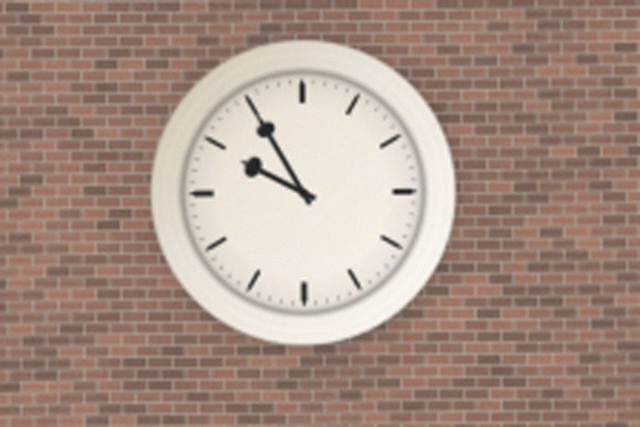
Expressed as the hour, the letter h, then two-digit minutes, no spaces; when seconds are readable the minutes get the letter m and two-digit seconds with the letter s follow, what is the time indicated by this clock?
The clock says 9h55
